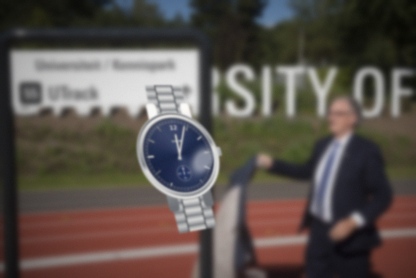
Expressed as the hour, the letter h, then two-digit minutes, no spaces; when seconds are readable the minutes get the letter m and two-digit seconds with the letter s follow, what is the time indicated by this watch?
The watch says 12h04
